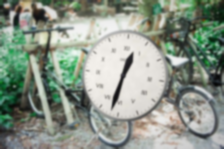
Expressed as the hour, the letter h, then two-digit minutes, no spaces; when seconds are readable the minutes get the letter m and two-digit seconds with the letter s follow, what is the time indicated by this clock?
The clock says 12h32
